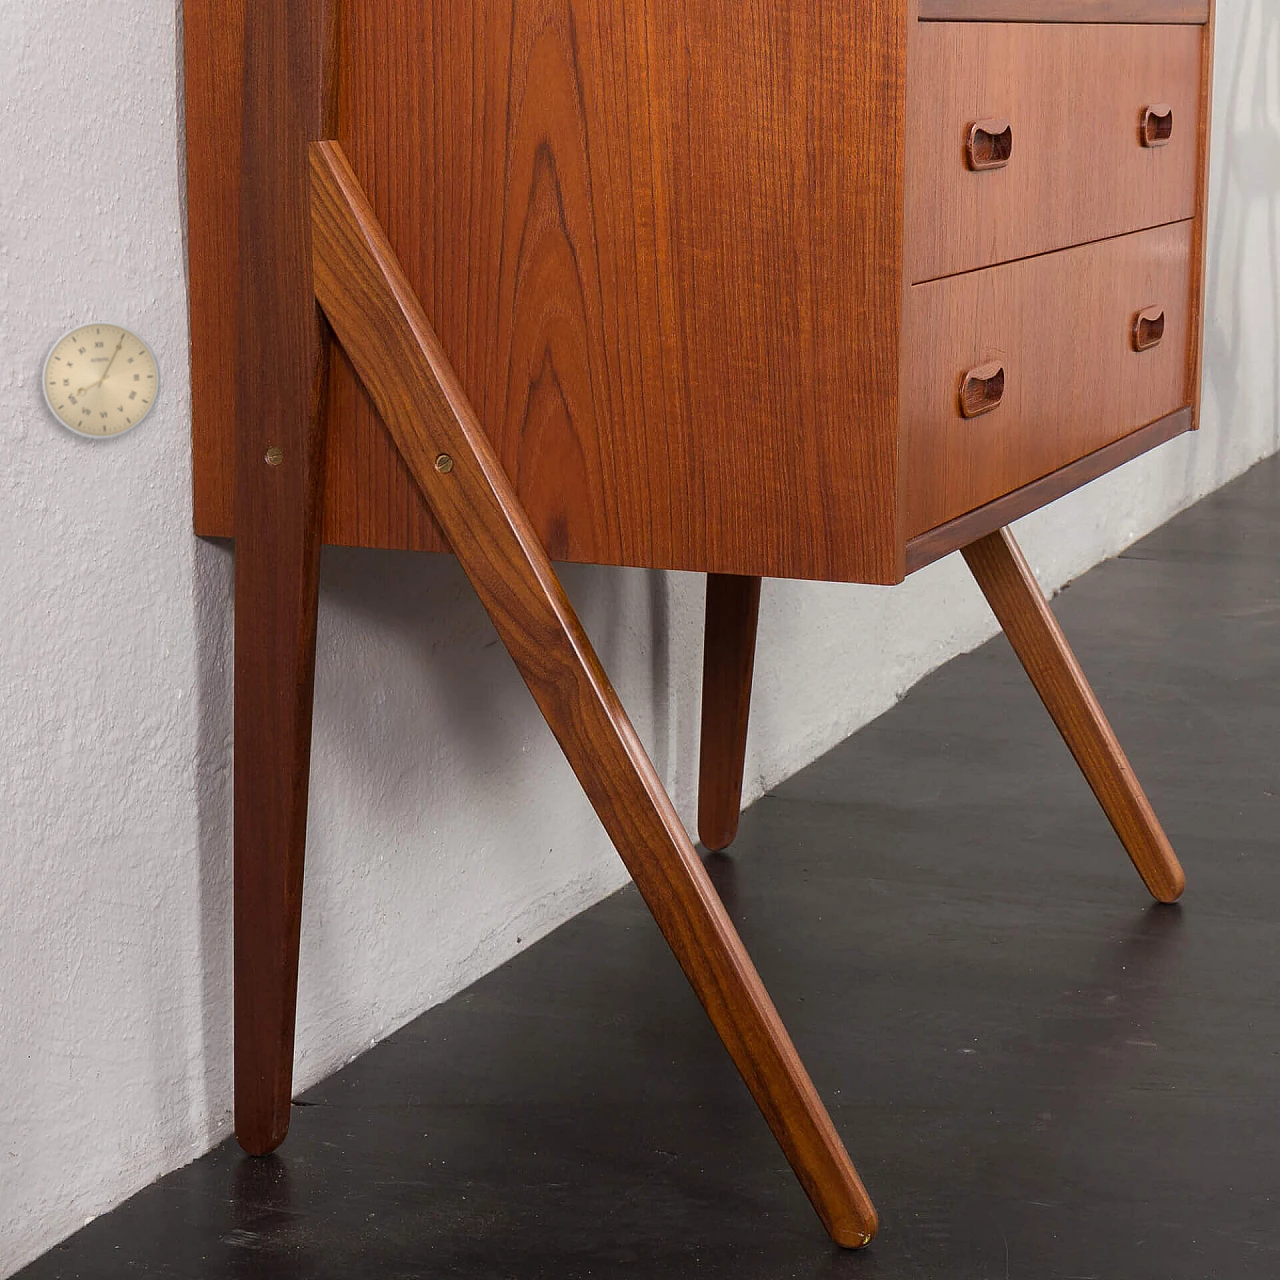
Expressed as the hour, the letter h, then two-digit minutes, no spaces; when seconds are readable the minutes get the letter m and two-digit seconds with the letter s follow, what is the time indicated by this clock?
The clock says 8h05
